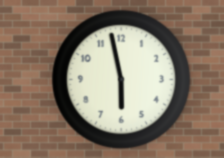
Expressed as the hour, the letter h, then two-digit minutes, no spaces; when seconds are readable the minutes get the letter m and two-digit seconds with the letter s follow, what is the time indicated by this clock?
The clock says 5h58
